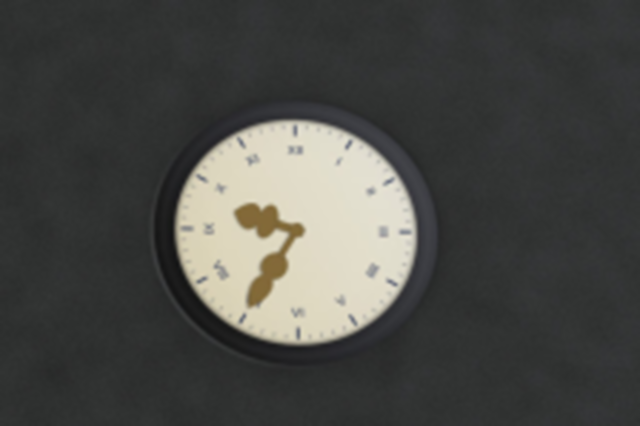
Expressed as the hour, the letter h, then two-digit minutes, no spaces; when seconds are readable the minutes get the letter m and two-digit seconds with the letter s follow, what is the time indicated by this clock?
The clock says 9h35
